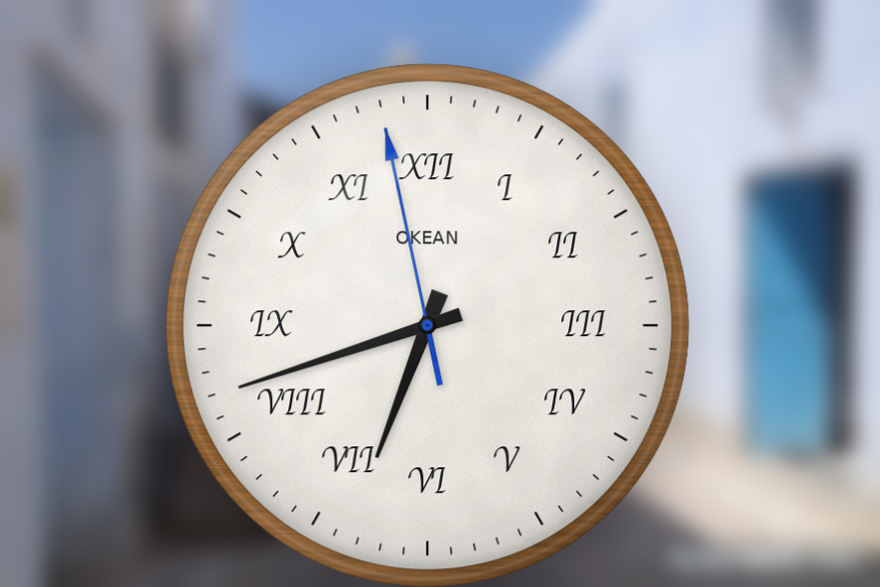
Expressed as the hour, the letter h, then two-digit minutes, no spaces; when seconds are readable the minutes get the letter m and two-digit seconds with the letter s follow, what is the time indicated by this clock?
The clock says 6h41m58s
